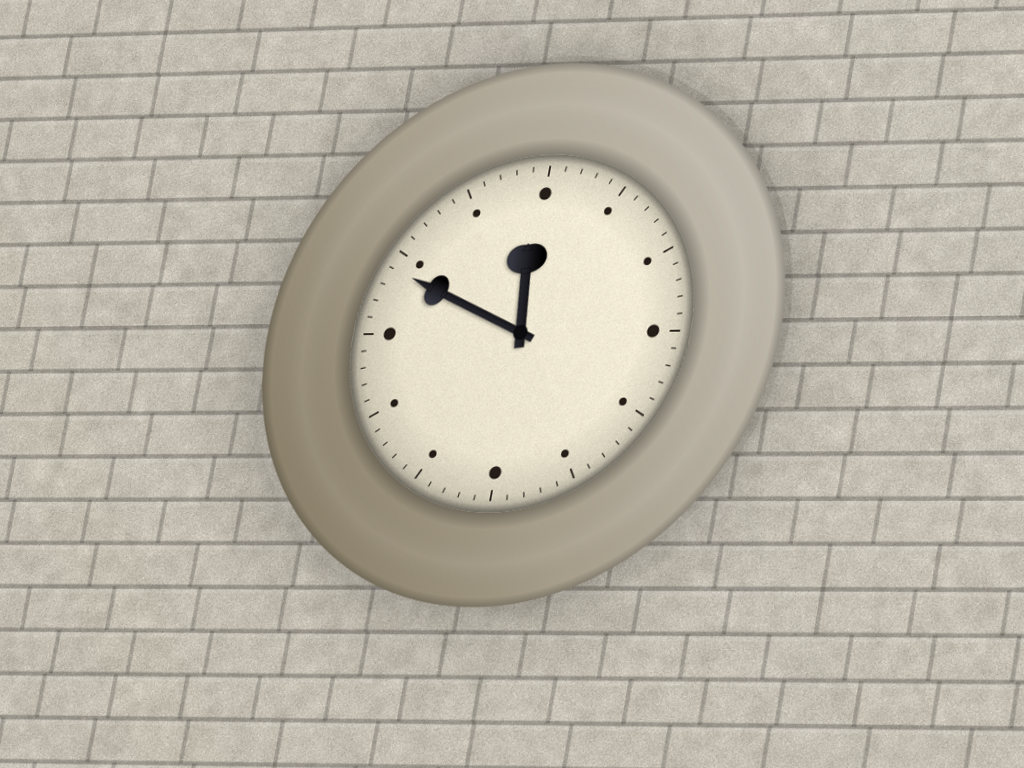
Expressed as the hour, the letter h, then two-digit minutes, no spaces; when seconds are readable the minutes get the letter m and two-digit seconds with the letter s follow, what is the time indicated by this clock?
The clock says 11h49
